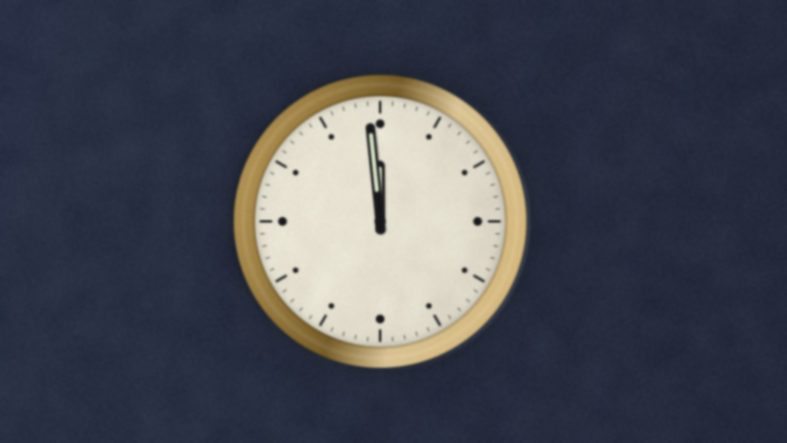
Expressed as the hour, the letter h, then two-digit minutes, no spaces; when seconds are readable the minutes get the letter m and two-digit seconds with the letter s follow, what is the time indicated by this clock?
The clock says 11h59
